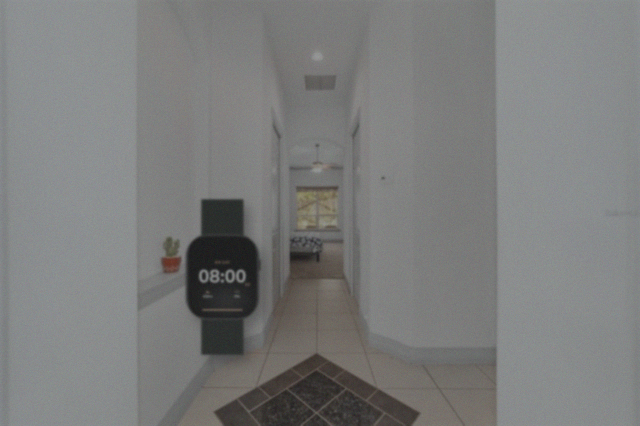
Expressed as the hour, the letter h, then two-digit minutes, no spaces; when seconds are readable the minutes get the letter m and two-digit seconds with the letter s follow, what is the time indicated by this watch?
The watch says 8h00
